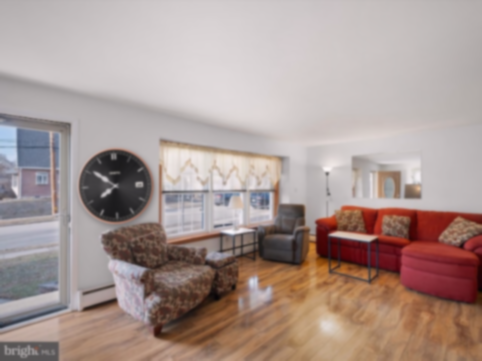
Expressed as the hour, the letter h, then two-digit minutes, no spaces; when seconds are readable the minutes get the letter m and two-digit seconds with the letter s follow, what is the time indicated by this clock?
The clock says 7h51
